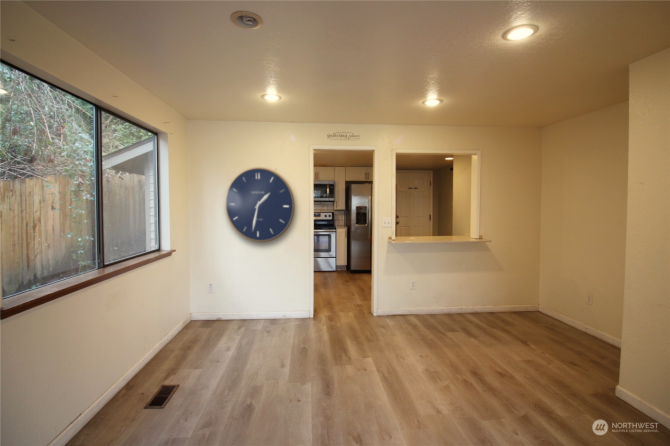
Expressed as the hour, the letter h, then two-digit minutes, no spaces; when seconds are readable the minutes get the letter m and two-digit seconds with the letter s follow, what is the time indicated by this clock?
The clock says 1h32
